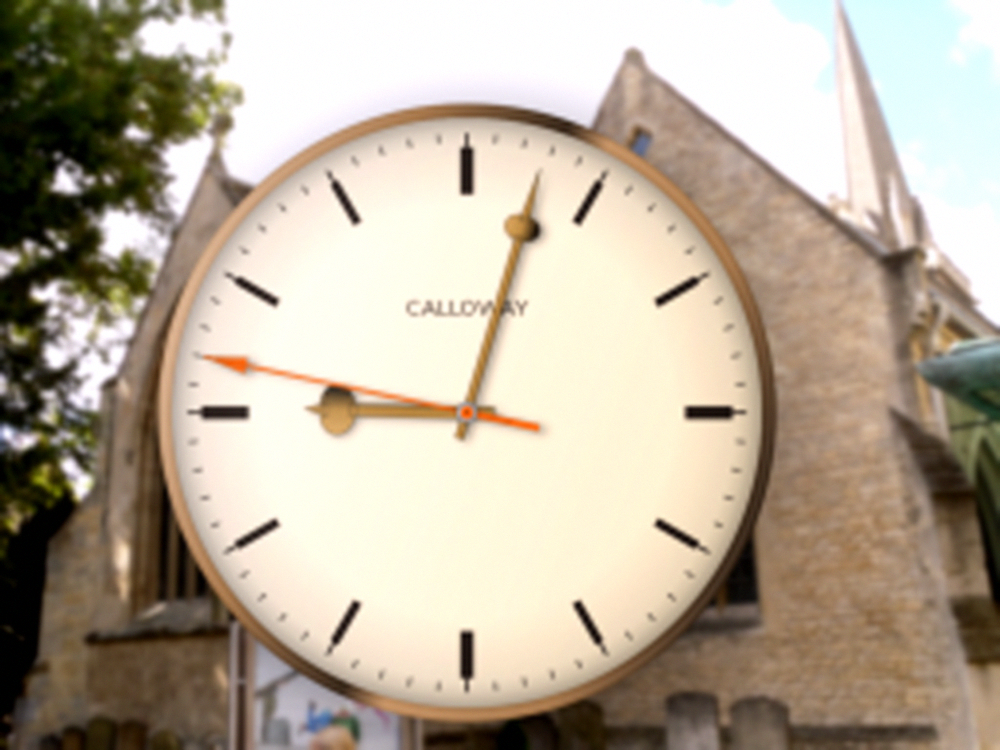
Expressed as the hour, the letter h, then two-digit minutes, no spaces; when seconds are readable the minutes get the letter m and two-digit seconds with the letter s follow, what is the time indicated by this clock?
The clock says 9h02m47s
